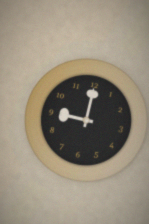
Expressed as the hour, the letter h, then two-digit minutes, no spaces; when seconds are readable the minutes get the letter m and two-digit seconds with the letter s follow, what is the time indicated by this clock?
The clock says 9h00
